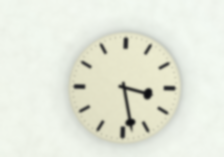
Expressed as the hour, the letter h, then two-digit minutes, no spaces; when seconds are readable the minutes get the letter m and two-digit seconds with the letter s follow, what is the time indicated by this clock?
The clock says 3h28
